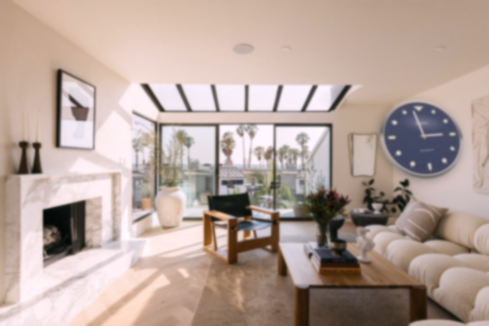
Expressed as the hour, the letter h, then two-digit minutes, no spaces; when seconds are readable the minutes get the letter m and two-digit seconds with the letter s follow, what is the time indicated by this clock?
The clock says 2h58
